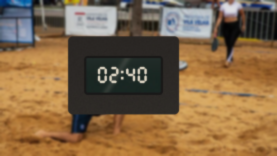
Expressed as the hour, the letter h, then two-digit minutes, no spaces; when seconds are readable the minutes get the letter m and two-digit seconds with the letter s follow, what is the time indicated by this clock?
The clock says 2h40
